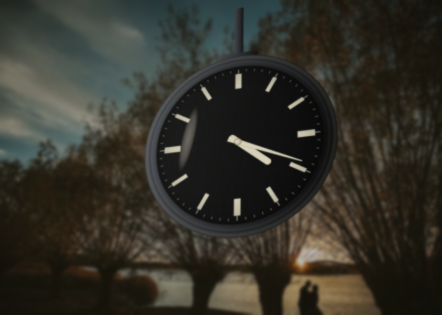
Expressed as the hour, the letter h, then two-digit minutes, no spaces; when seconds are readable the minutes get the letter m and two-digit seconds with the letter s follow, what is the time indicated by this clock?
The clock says 4h19
